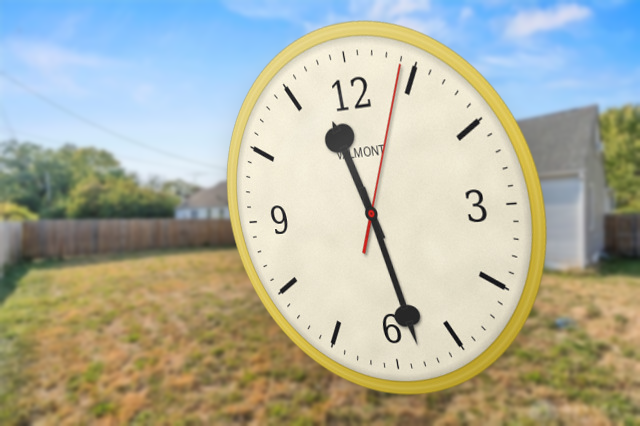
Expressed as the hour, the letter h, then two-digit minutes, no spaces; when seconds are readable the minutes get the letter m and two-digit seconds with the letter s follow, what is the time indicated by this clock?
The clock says 11h28m04s
